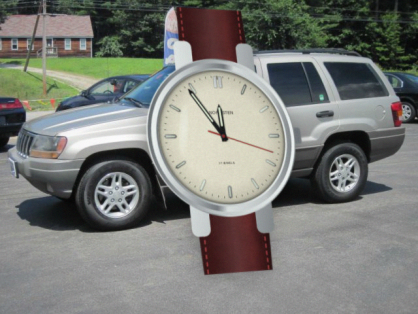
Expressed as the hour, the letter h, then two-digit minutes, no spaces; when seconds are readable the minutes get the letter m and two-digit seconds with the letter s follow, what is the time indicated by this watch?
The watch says 11h54m18s
